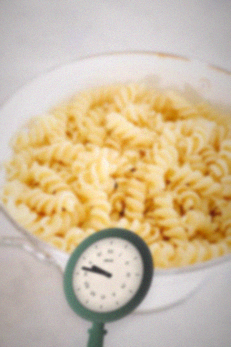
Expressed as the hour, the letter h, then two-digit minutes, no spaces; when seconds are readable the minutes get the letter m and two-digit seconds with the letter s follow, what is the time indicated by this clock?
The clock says 9h47
